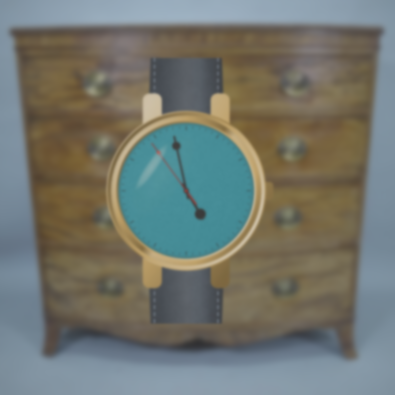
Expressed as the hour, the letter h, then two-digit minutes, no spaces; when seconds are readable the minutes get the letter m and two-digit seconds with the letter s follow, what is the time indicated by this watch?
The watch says 4h57m54s
